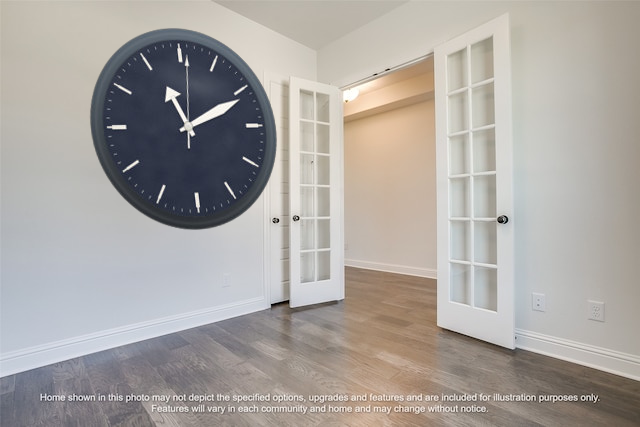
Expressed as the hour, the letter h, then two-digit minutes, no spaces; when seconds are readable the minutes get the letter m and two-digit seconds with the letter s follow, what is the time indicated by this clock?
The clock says 11h11m01s
